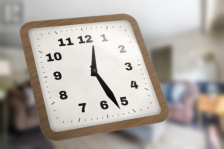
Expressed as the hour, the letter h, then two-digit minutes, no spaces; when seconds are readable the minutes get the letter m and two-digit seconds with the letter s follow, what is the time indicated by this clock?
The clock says 12h27
